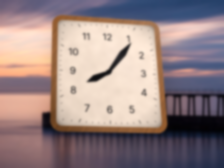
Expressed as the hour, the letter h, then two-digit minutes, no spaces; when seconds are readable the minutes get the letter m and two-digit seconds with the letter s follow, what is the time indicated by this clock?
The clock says 8h06
